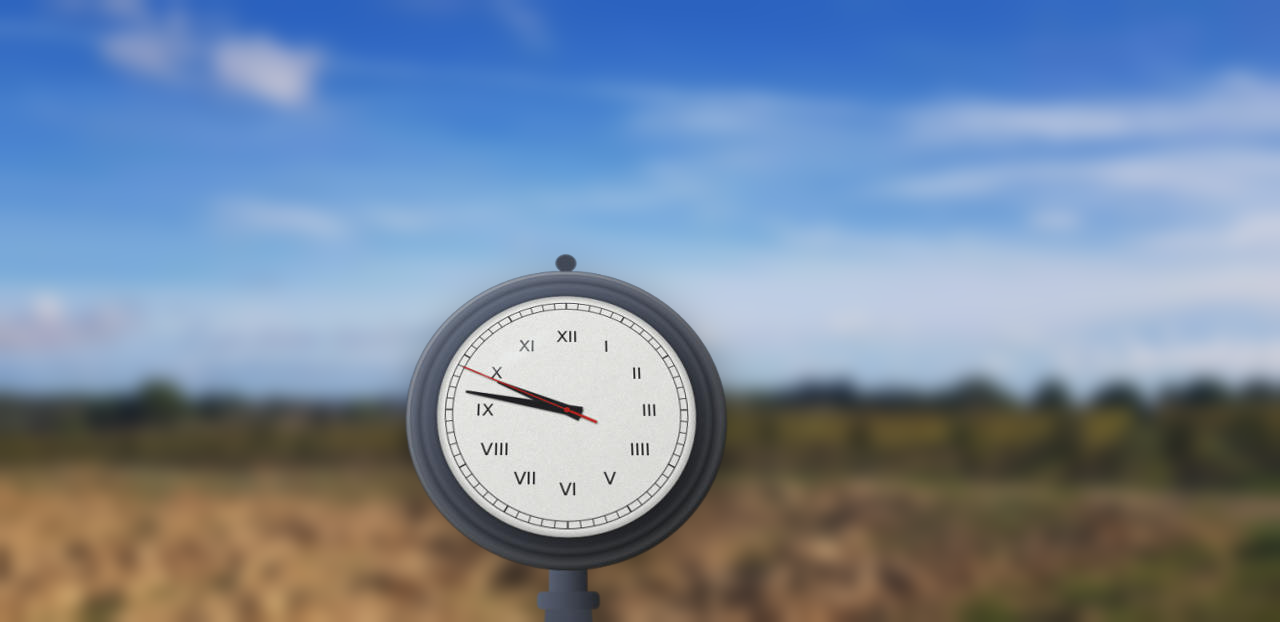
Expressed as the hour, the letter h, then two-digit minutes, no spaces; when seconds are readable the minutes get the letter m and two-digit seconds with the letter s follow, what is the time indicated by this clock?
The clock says 9h46m49s
